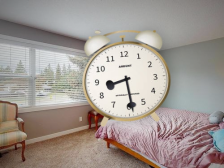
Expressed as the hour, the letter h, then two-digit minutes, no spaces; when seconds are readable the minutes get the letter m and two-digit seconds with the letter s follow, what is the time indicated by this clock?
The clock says 8h29
